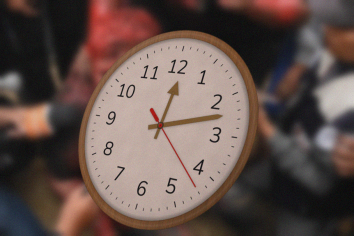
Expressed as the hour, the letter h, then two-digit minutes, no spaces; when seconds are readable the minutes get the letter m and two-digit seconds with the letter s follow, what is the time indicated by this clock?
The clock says 12h12m22s
